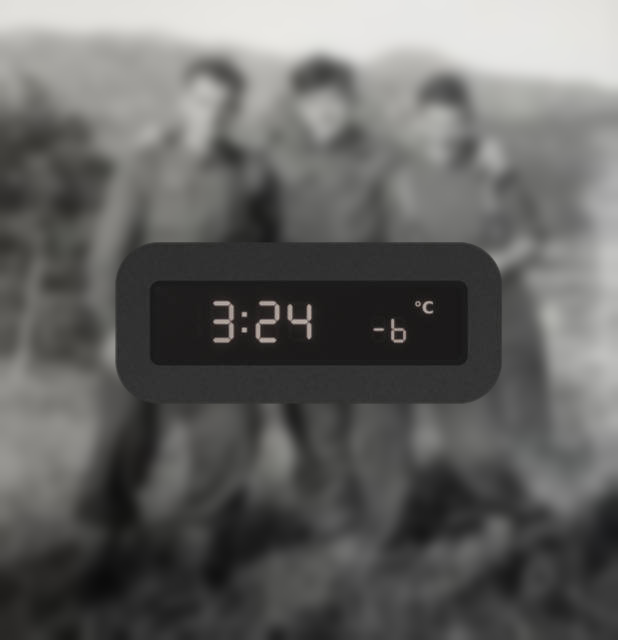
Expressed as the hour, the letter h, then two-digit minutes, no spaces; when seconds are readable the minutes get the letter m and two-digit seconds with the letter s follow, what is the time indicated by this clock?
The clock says 3h24
